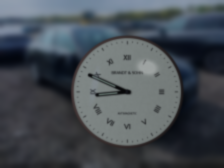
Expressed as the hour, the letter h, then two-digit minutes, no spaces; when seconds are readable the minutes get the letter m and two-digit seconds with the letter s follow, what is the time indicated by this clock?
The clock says 8h49
